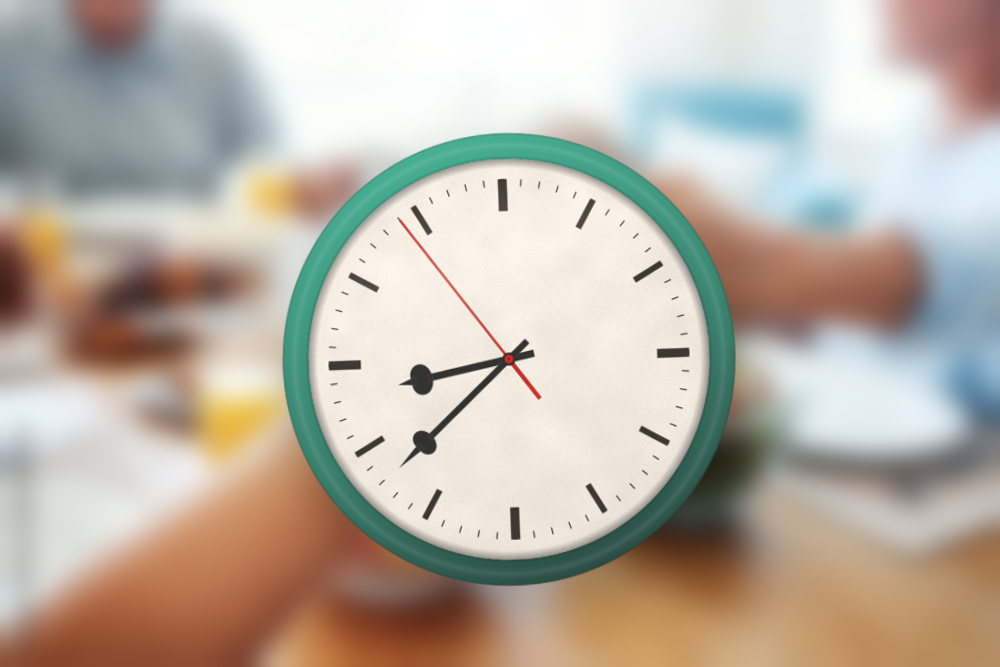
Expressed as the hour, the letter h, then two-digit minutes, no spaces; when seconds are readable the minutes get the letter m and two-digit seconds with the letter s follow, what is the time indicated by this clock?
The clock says 8h37m54s
